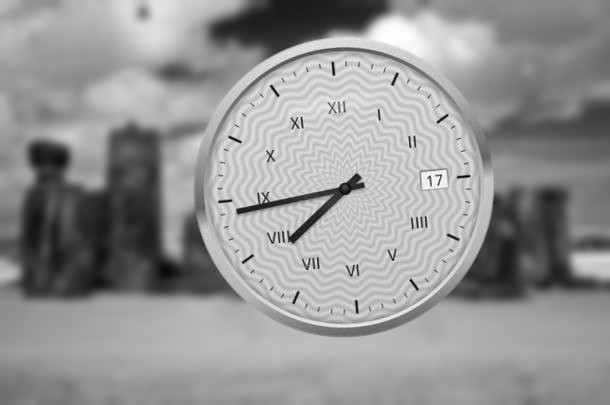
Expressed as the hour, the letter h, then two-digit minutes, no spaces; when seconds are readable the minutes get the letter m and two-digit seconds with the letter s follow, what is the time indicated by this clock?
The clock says 7h44
